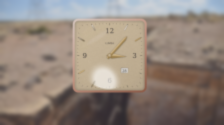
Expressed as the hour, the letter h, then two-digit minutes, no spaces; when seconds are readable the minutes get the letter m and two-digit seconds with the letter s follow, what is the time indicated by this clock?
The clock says 3h07
